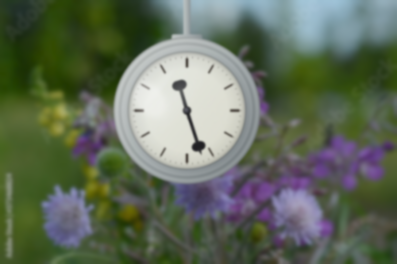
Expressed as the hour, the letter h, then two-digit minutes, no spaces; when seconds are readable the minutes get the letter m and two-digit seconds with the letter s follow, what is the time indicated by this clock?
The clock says 11h27
